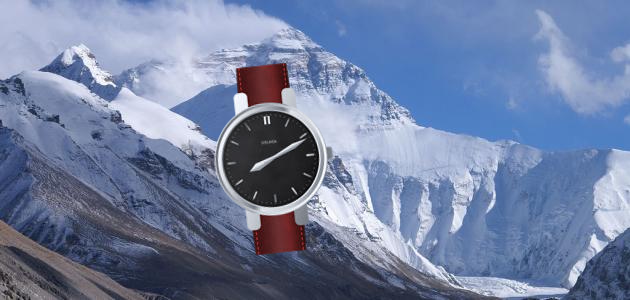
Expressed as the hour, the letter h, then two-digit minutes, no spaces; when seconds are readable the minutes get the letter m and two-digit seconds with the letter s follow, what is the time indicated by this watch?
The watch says 8h11
